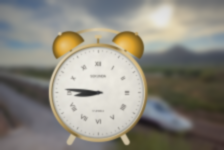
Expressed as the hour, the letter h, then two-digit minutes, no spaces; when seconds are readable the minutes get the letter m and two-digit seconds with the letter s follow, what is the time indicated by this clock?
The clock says 8h46
